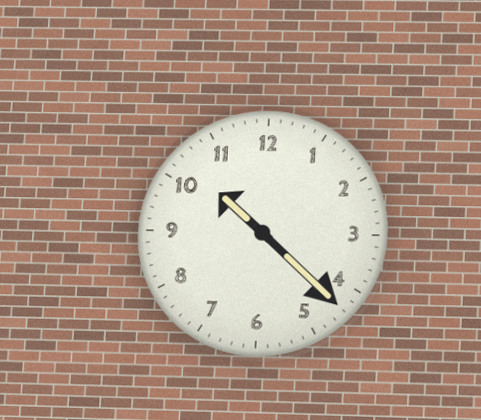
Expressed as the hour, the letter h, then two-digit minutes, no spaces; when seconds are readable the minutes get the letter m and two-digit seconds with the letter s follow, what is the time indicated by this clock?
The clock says 10h22
